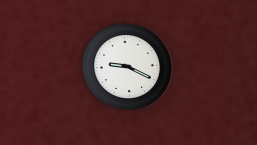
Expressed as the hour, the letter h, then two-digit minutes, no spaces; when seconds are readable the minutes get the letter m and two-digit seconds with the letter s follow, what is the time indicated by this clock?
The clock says 9h20
